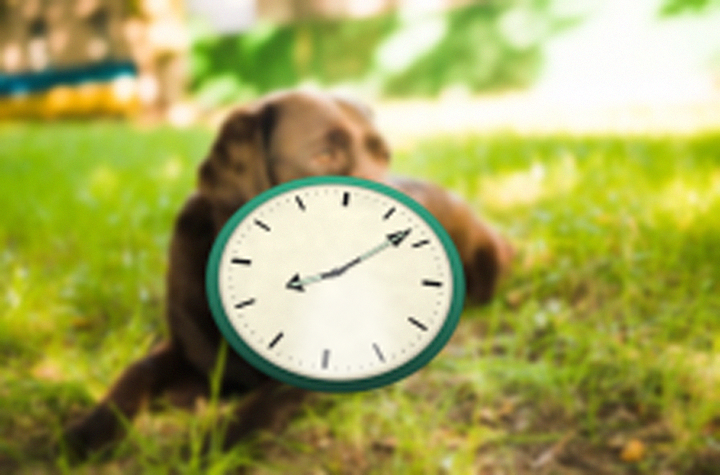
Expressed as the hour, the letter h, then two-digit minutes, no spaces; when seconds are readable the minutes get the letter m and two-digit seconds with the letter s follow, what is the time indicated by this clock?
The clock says 8h08
